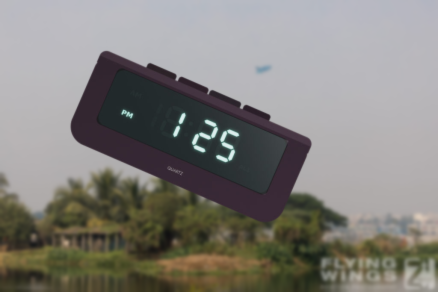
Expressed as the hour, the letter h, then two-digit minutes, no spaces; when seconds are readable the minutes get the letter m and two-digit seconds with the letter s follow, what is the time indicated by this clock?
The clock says 1h25
